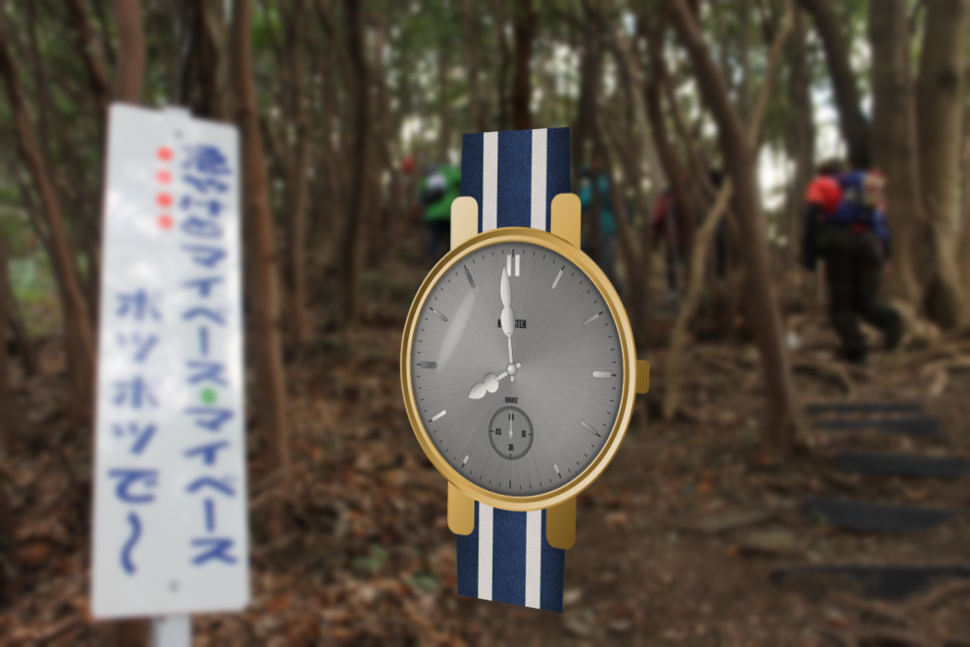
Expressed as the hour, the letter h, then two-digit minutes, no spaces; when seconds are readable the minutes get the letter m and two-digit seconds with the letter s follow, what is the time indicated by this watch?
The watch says 7h59
